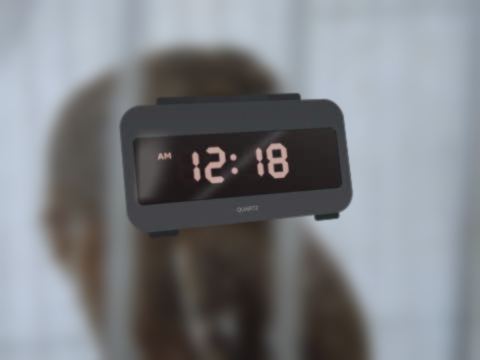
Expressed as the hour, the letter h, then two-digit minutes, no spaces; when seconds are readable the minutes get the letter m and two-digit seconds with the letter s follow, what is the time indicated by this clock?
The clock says 12h18
